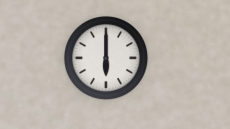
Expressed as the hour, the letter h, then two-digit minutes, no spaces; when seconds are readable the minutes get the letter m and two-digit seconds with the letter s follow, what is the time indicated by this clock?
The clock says 6h00
